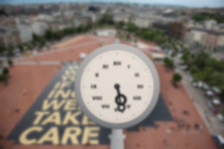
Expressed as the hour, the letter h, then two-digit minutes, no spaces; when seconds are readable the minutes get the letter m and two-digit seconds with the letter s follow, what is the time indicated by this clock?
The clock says 5h28
